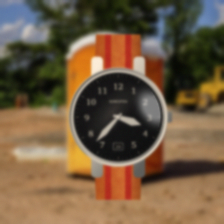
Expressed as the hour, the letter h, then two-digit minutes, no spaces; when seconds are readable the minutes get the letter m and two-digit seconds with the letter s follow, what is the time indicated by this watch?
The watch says 3h37
